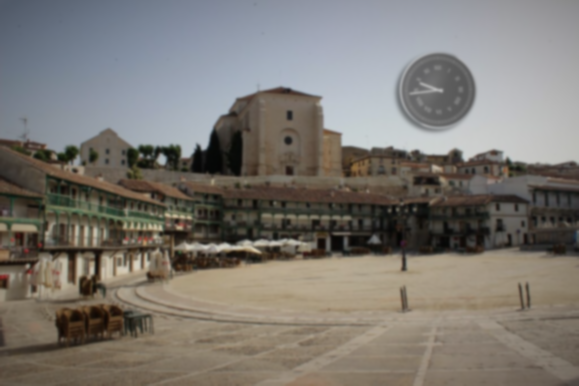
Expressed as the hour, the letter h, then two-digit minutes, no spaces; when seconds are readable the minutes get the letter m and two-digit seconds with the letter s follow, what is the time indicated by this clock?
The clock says 9h44
